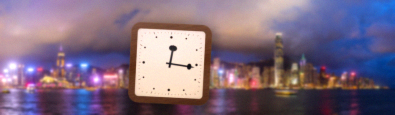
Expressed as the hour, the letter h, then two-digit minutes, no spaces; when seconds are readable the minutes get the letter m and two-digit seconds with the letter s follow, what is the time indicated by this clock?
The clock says 12h16
